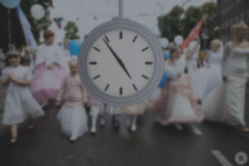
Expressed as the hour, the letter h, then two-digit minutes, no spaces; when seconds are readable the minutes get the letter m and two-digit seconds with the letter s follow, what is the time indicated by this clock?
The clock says 4h54
